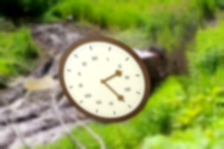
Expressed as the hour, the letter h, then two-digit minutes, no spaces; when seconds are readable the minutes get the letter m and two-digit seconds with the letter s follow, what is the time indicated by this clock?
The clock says 2h25
